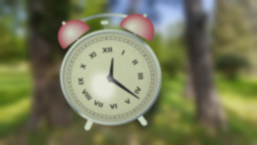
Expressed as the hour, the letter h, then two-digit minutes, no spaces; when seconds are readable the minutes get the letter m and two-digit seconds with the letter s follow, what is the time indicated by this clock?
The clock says 12h22
